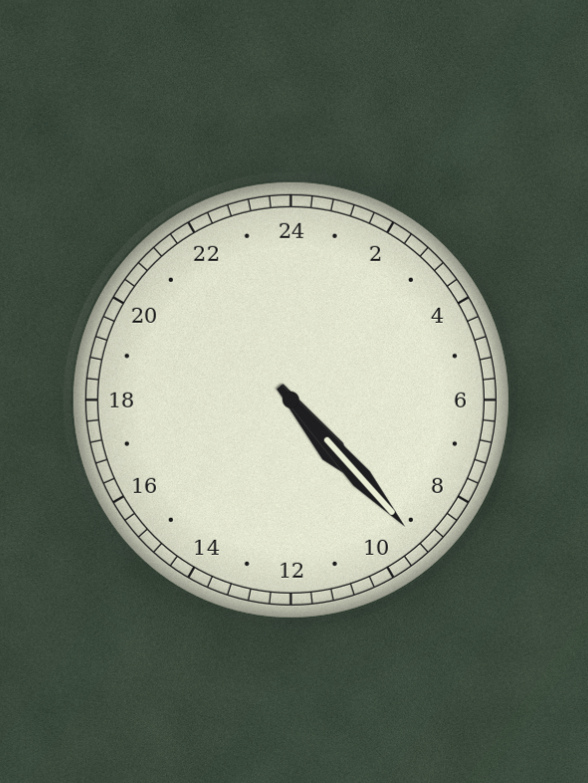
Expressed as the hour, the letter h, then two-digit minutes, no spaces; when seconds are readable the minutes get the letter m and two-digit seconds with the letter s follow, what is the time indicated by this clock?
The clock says 9h23
